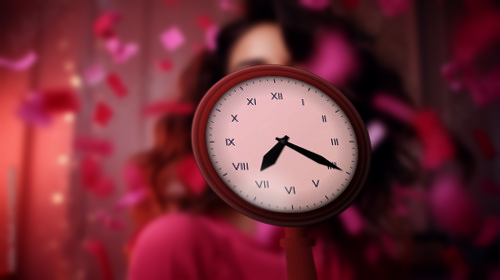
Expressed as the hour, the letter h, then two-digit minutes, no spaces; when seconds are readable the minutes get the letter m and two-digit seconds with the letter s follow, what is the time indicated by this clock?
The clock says 7h20
